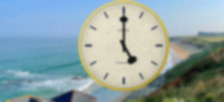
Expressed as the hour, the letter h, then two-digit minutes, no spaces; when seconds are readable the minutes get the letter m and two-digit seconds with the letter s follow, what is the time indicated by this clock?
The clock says 5h00
